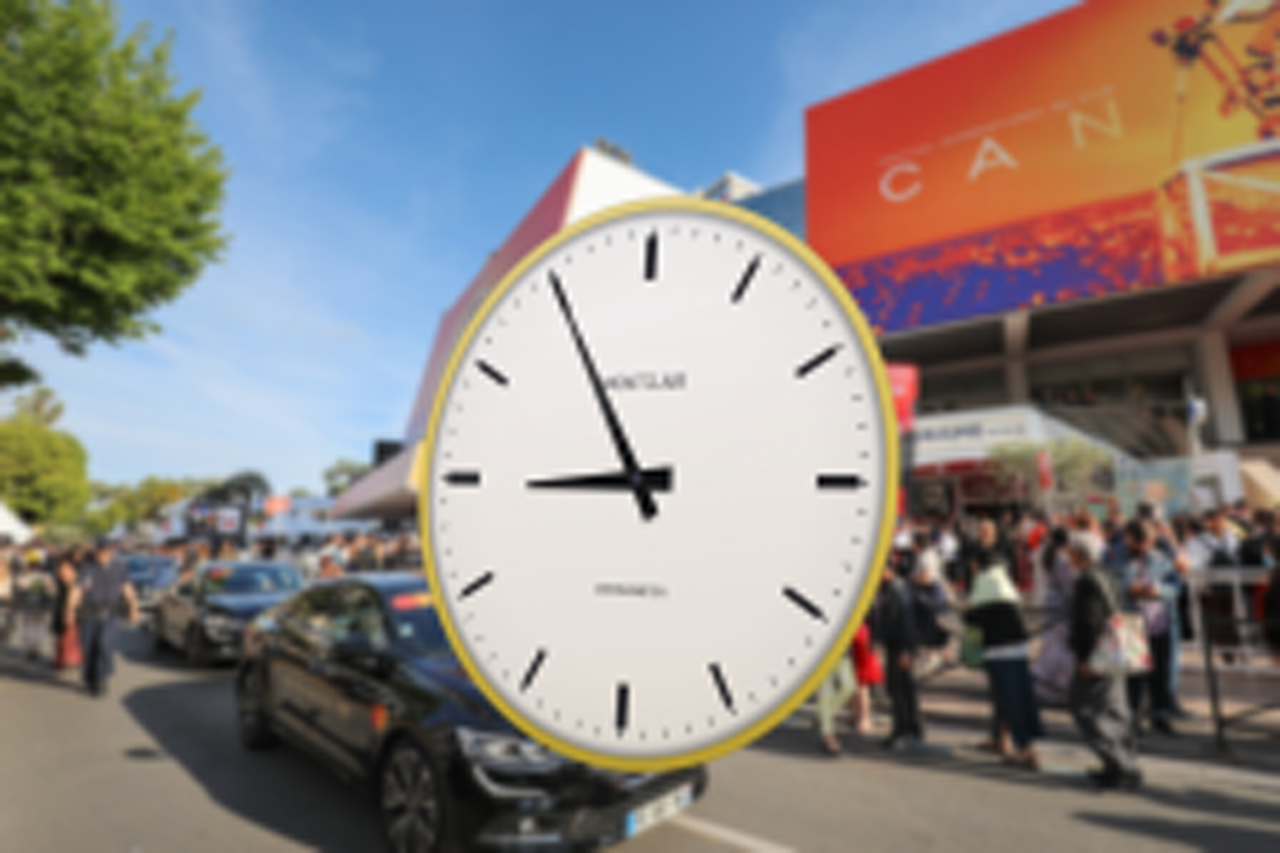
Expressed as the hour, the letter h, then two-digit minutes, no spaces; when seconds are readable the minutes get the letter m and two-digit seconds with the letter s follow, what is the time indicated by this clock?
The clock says 8h55
